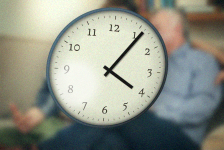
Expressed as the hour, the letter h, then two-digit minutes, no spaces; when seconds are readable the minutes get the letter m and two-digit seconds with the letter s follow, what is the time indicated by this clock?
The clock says 4h06
